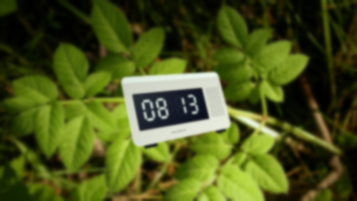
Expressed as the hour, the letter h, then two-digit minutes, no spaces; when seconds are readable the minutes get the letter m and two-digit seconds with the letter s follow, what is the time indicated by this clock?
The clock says 8h13
